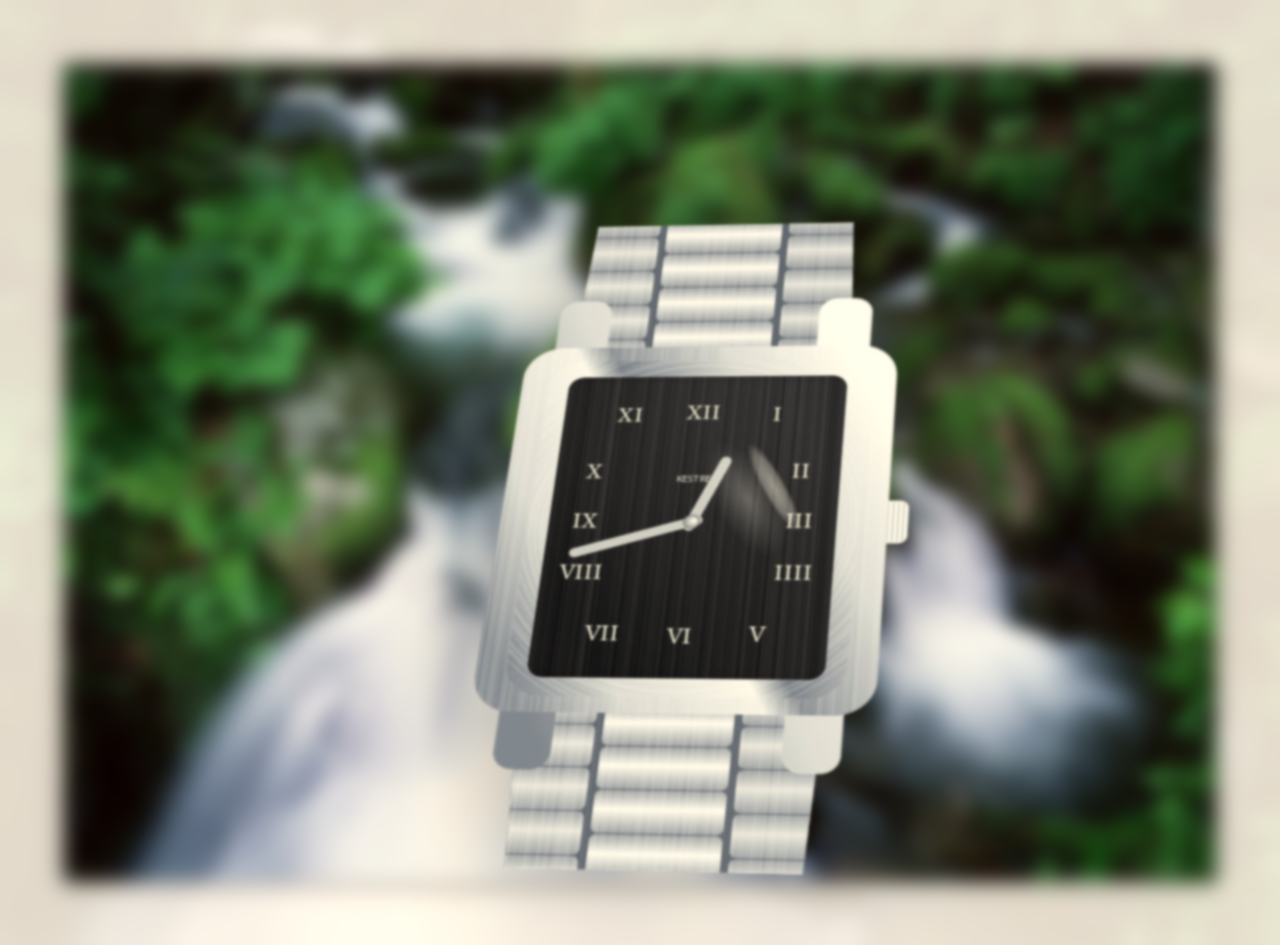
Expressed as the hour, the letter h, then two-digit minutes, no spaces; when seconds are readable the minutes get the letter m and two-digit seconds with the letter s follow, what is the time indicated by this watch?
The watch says 12h42
